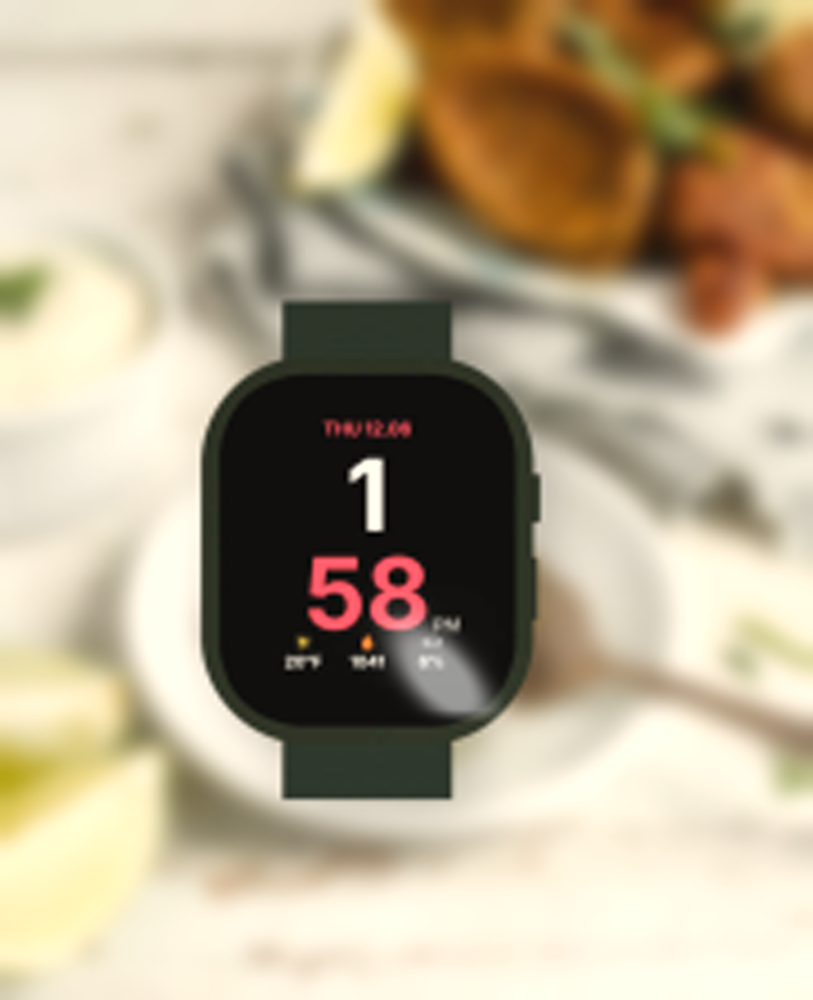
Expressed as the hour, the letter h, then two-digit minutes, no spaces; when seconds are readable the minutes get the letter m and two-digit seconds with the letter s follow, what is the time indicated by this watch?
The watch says 1h58
